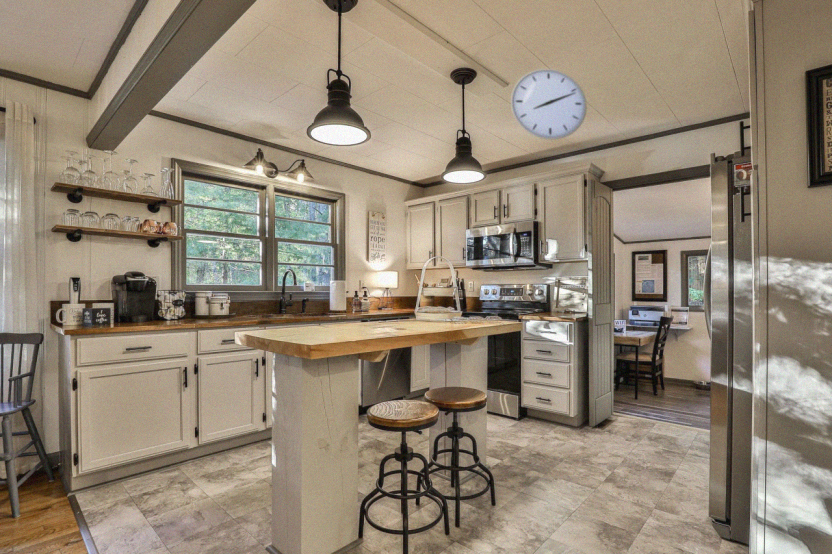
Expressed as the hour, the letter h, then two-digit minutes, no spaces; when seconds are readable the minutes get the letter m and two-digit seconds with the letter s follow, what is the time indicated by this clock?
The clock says 8h11
